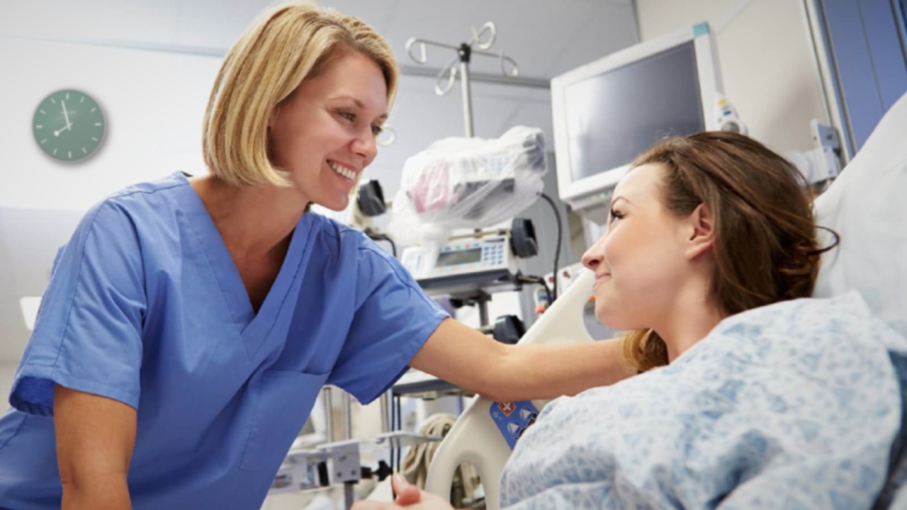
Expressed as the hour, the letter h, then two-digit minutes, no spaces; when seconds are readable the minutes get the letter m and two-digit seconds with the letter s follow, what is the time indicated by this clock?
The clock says 7h58
